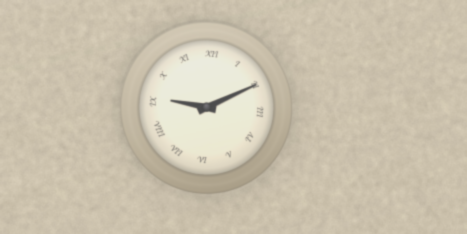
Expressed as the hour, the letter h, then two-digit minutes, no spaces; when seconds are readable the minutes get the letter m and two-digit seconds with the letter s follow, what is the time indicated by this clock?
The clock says 9h10
